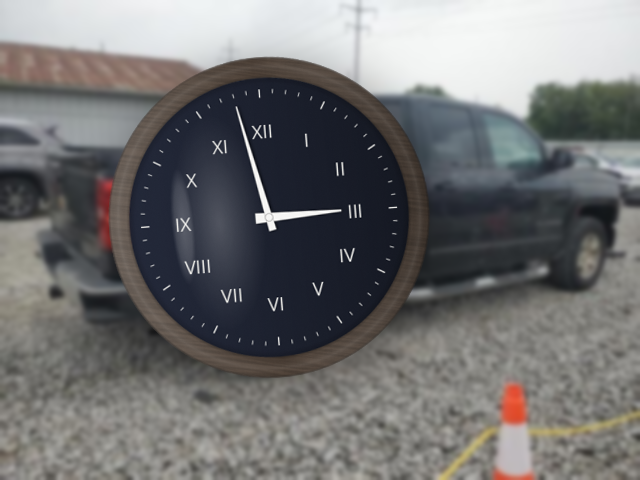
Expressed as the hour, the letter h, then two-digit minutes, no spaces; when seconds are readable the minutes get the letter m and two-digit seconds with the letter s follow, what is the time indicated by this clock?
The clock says 2h58
